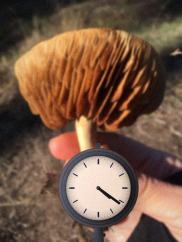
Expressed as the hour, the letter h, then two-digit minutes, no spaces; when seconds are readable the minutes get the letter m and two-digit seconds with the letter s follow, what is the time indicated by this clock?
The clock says 4h21
